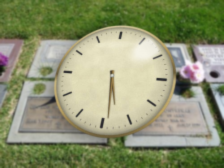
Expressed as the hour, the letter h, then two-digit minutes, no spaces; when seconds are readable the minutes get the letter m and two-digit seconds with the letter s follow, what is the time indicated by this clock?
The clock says 5h29
